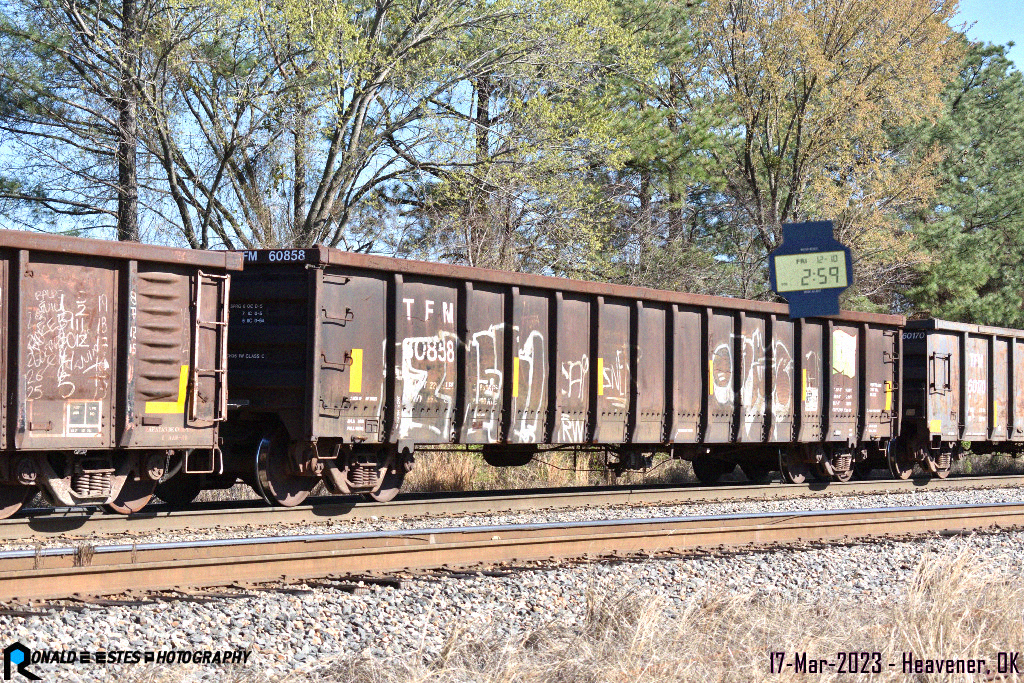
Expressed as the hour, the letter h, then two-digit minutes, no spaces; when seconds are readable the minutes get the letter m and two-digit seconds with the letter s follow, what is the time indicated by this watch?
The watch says 2h59
